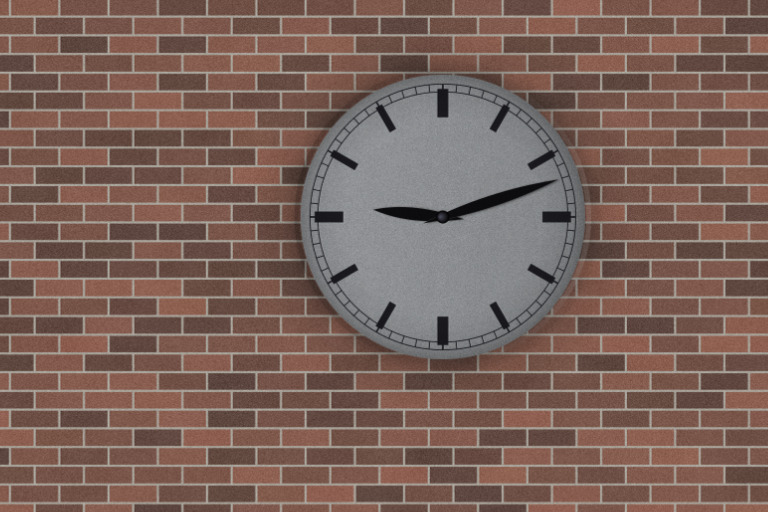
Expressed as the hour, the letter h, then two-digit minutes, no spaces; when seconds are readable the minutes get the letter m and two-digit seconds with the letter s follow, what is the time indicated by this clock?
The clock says 9h12
